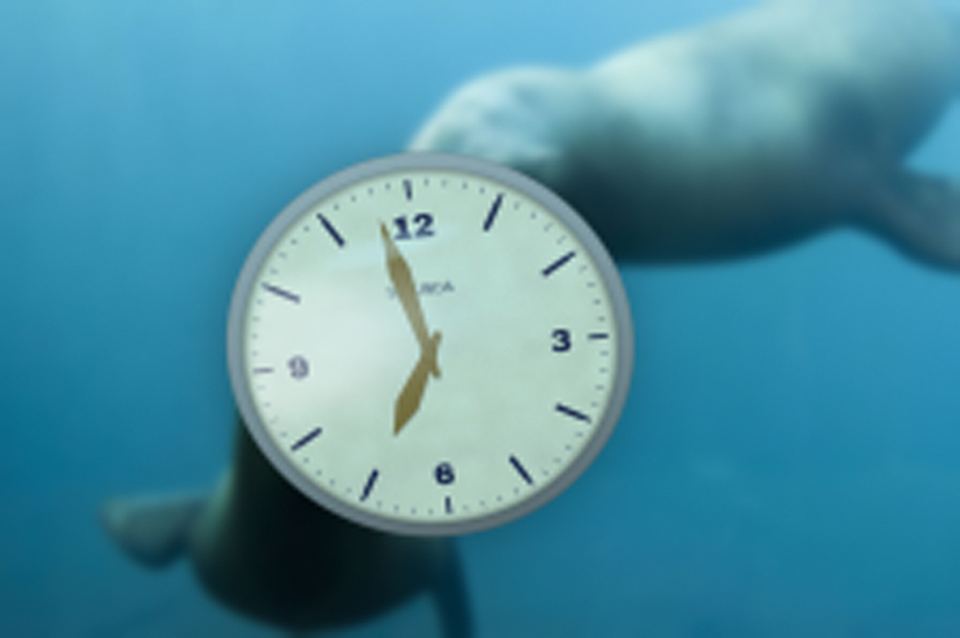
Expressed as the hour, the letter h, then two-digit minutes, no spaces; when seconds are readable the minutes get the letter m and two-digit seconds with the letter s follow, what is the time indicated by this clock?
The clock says 6h58
